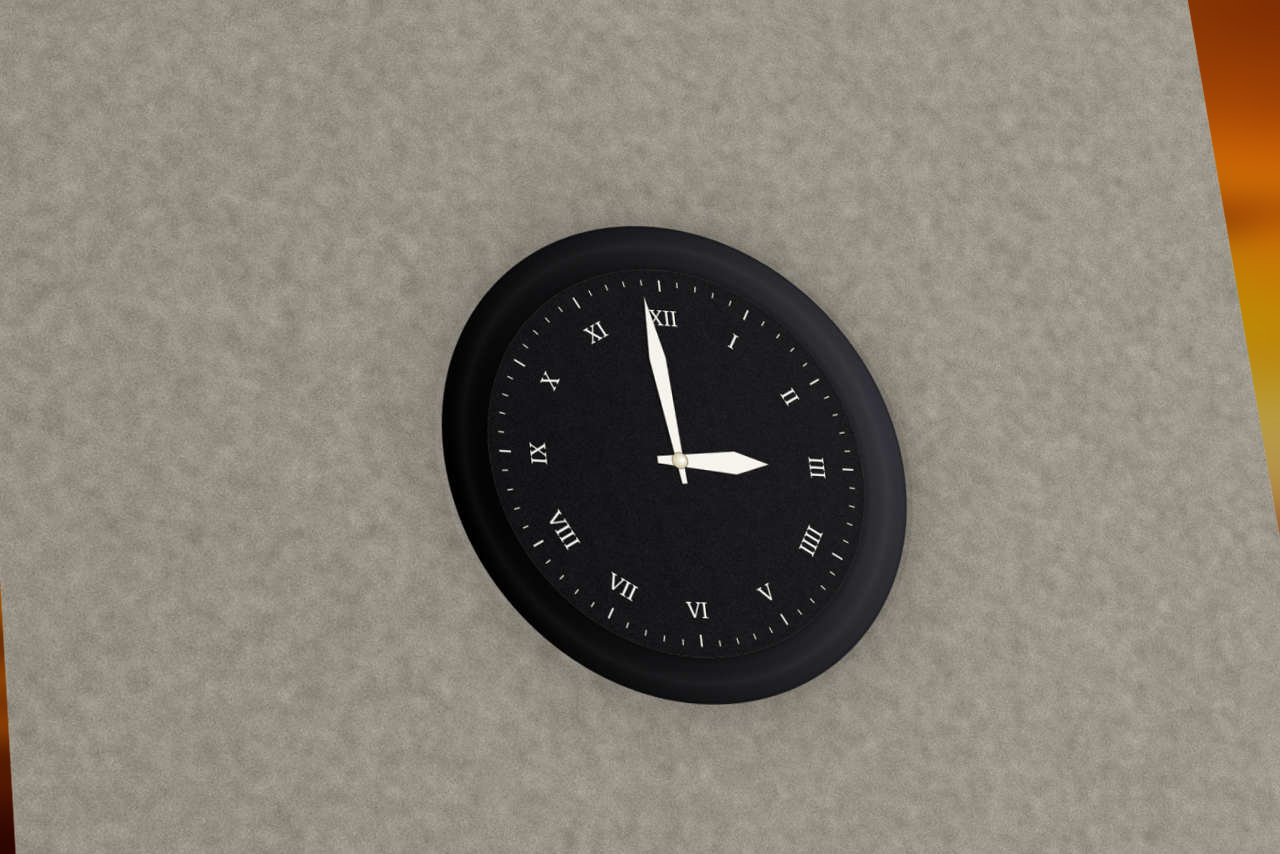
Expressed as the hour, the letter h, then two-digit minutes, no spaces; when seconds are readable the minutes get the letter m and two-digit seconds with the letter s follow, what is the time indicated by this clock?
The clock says 2h59
